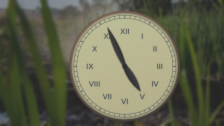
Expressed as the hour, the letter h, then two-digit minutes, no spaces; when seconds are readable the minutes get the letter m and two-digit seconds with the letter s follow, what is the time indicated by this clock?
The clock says 4h56
